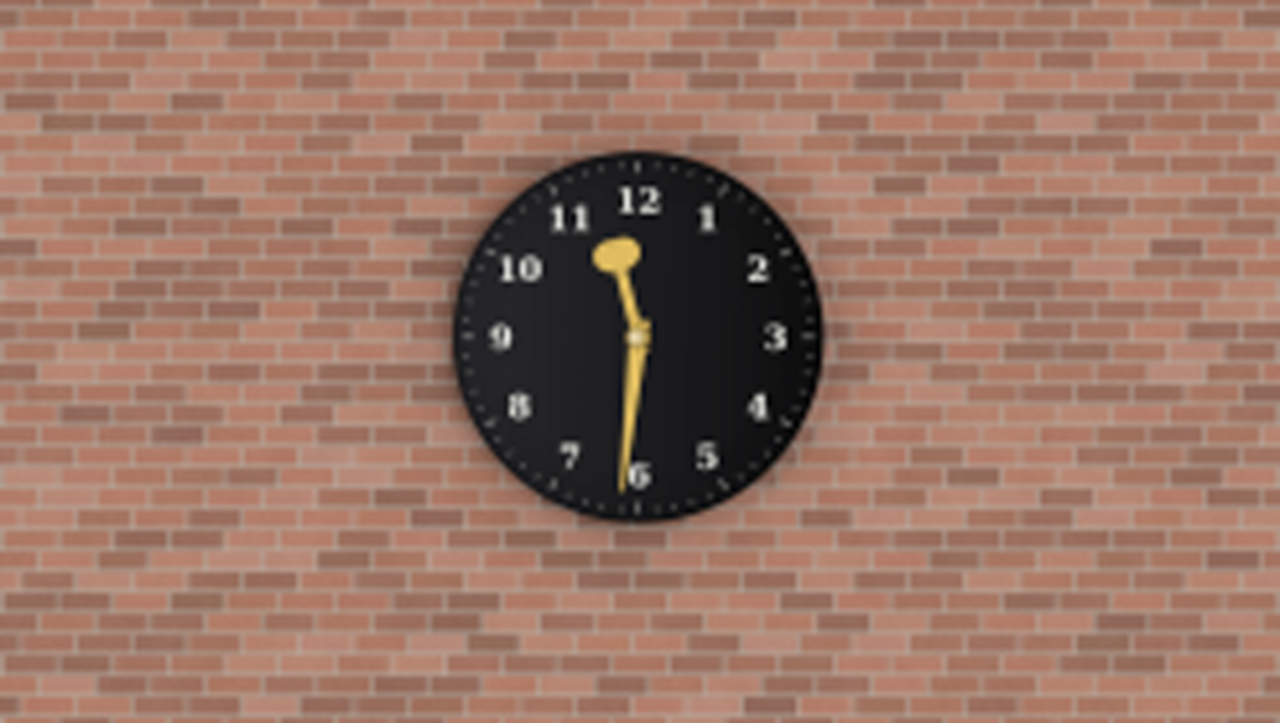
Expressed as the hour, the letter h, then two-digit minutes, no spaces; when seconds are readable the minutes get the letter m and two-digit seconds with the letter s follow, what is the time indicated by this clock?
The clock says 11h31
